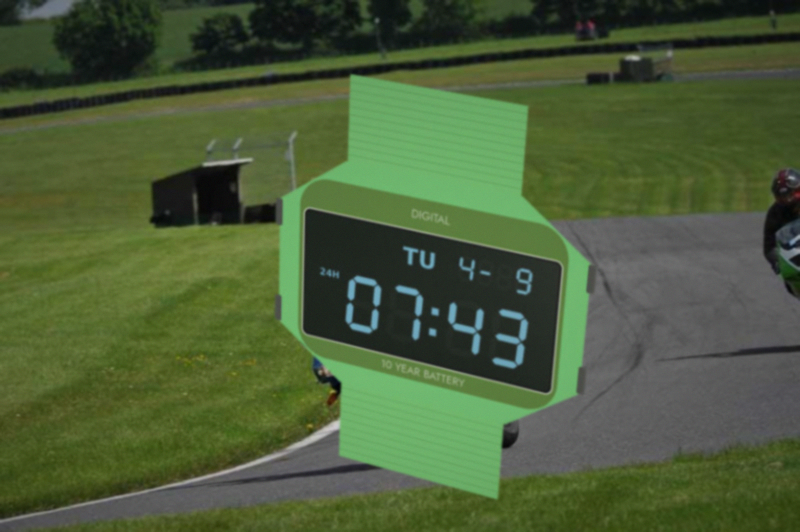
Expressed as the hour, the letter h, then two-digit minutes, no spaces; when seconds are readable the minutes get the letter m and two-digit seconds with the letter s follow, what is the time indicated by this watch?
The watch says 7h43
